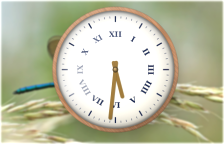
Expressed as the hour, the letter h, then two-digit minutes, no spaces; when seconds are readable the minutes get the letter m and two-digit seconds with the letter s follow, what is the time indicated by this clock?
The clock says 5h31
